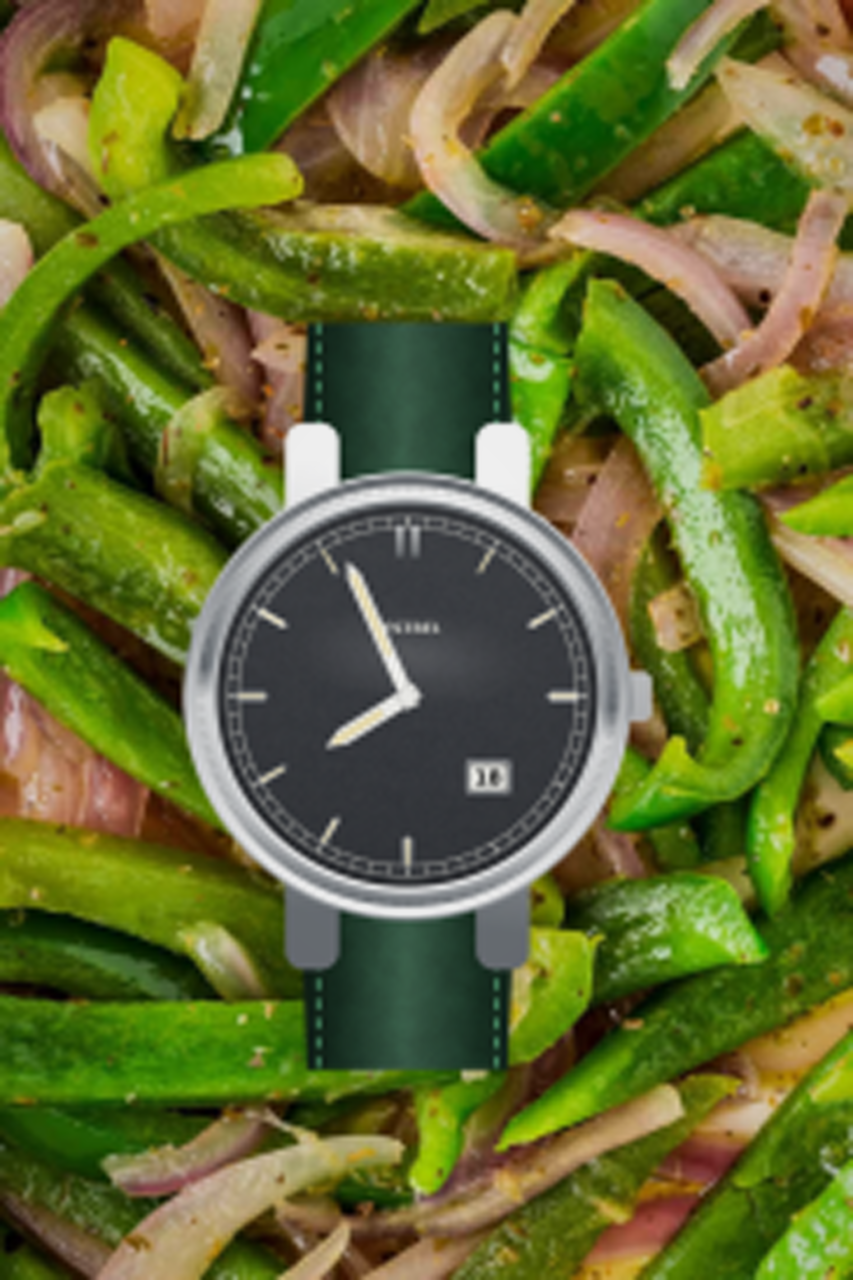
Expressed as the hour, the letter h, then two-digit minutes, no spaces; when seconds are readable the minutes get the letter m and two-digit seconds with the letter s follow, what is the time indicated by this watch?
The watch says 7h56
